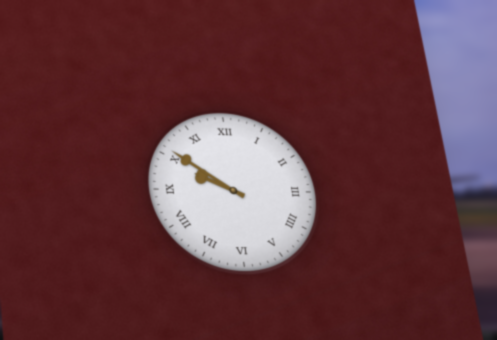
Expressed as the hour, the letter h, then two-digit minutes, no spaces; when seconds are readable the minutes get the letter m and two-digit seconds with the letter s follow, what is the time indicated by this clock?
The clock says 9h51
